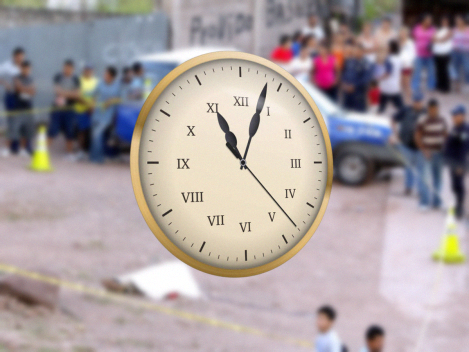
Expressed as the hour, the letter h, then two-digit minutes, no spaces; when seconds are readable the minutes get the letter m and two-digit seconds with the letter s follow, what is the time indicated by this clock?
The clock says 11h03m23s
